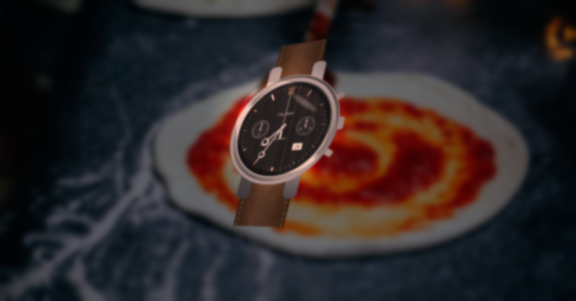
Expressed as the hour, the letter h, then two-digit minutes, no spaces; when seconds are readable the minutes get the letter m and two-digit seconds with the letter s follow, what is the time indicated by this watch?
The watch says 7h35
